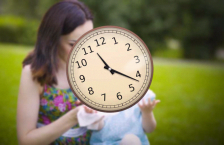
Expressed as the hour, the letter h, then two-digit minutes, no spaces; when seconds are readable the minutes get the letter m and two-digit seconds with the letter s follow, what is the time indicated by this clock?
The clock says 11h22
